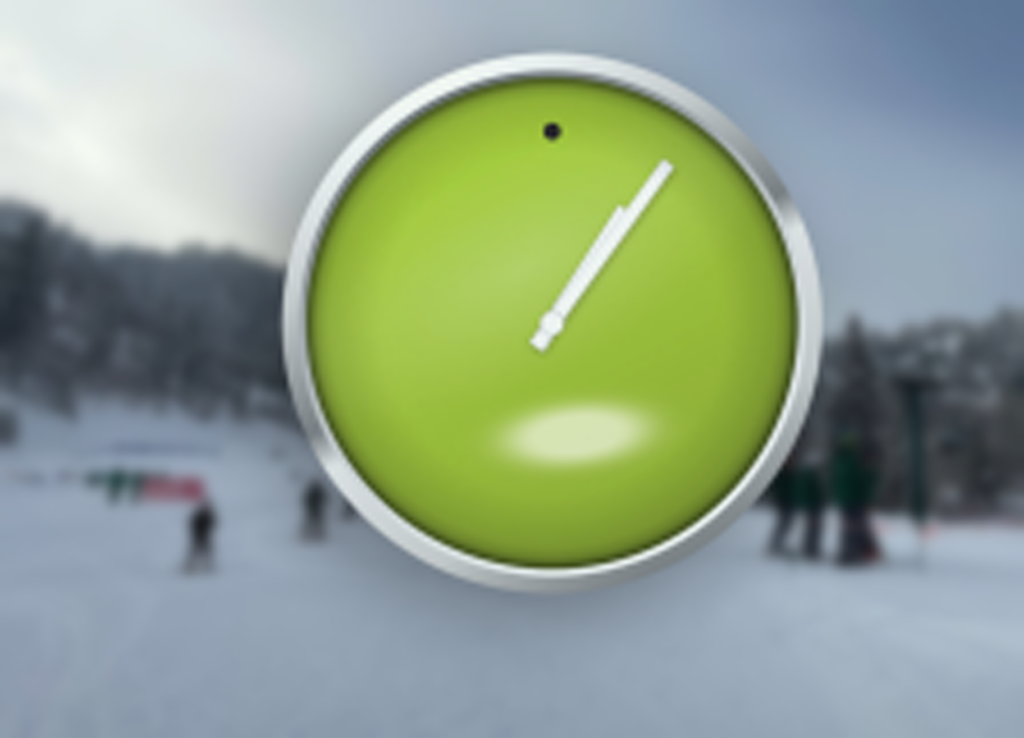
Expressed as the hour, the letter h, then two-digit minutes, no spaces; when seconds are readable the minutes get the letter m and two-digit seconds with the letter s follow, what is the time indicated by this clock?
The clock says 1h06
